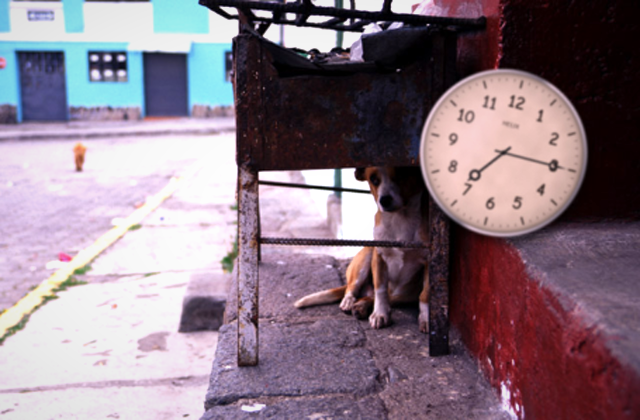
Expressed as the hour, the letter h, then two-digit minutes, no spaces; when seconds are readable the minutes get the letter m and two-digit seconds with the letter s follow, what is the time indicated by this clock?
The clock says 7h15
